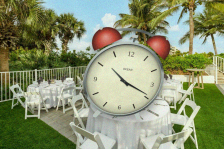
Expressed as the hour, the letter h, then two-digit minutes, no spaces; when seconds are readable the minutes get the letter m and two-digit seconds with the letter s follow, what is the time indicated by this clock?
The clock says 10h19
